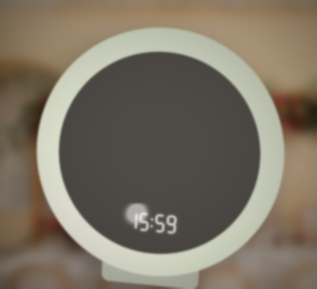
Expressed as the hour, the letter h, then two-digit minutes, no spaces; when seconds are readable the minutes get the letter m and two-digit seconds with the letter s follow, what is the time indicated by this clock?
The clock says 15h59
